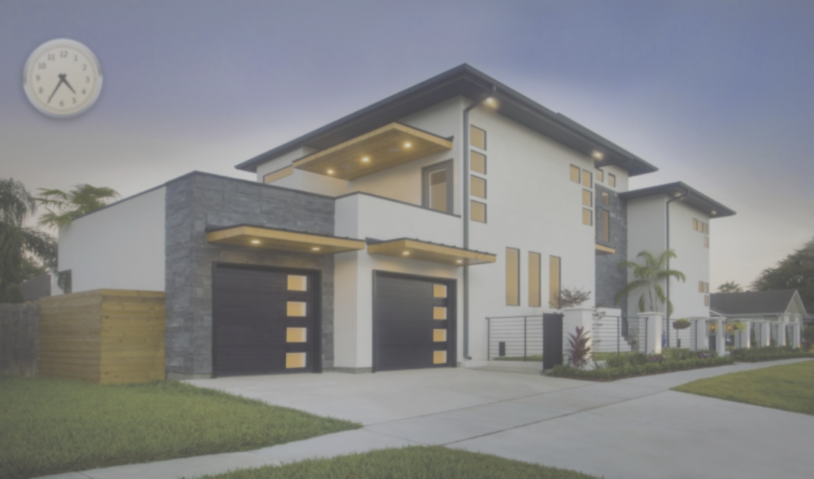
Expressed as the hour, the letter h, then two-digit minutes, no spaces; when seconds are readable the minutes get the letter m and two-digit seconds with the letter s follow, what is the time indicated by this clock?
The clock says 4h35
